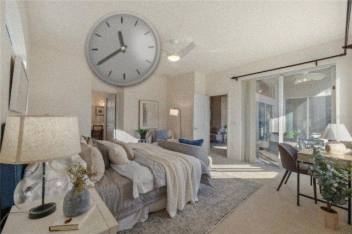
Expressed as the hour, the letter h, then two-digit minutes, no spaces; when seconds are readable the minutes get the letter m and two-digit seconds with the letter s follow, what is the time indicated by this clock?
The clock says 11h40
